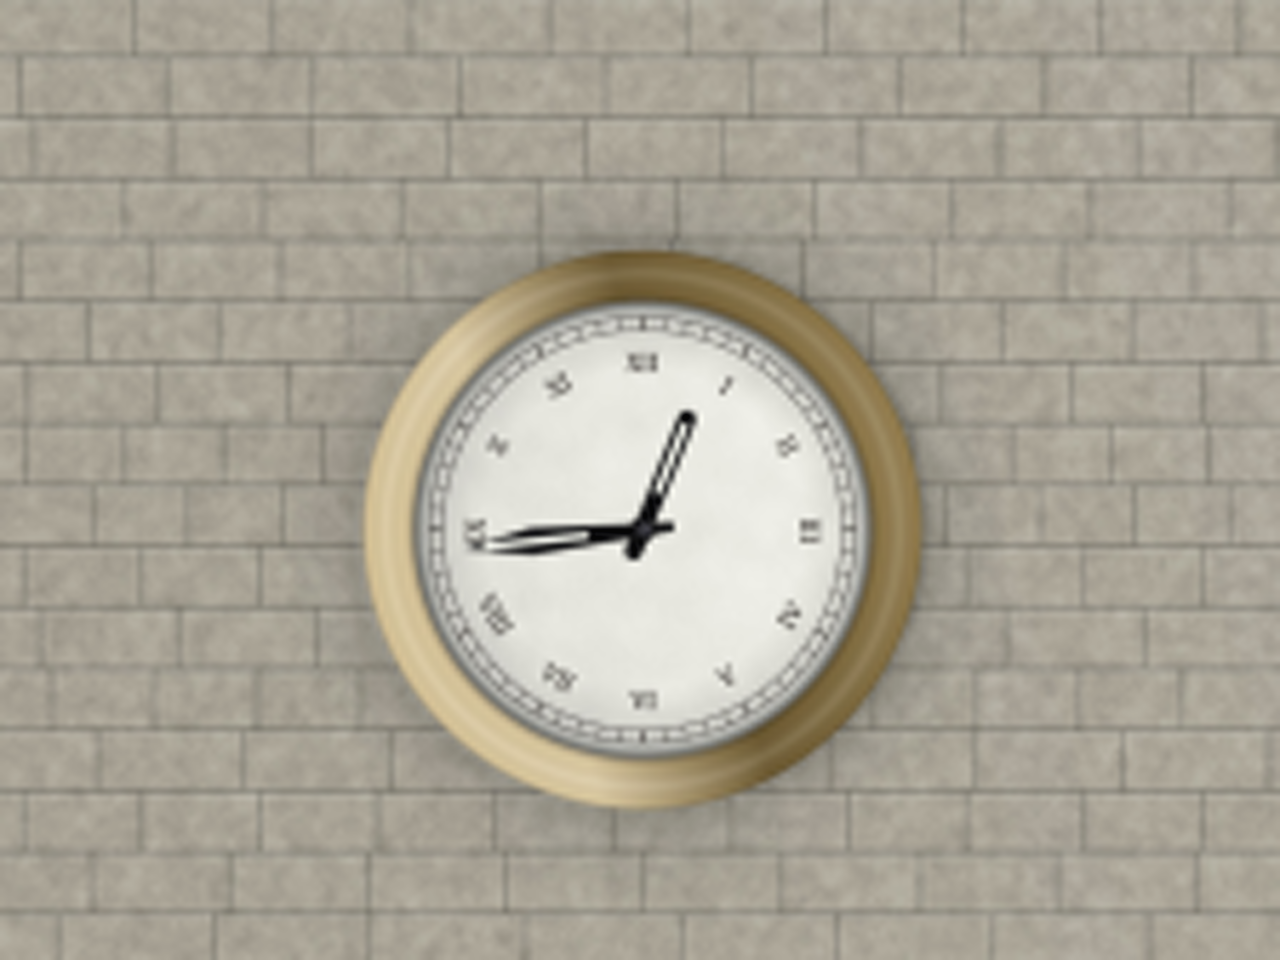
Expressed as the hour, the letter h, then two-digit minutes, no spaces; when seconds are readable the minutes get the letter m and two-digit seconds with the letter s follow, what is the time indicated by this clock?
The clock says 12h44
